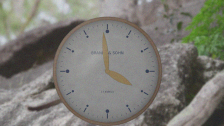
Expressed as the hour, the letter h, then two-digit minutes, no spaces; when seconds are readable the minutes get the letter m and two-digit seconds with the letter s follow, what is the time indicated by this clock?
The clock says 3h59
